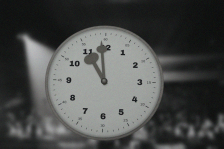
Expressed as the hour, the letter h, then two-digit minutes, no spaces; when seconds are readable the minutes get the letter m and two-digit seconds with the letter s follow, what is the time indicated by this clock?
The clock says 10h59
